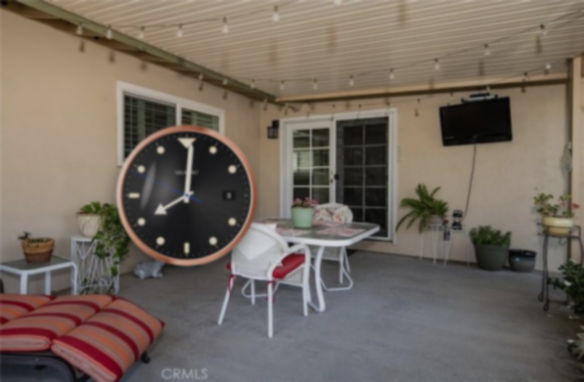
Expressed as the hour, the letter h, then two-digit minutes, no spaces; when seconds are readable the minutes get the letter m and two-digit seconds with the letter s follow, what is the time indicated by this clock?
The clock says 8h00m49s
